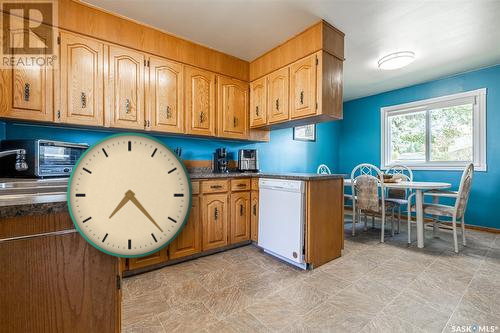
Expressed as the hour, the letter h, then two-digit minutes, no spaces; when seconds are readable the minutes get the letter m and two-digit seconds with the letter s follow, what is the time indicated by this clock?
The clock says 7h23
